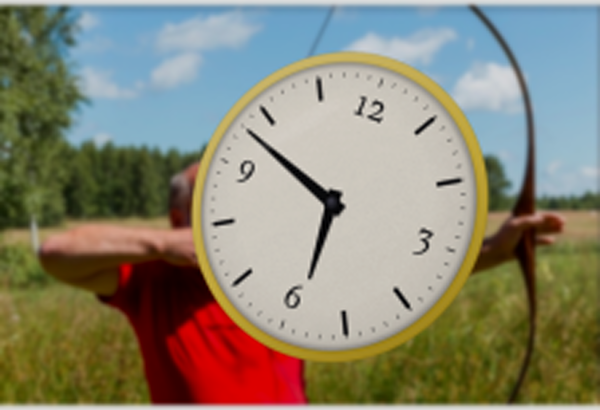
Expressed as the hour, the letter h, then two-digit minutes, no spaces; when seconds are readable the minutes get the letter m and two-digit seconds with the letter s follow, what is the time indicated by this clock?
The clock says 5h48
